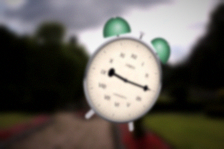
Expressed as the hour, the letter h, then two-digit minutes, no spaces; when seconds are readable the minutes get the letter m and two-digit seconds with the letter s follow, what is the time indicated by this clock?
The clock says 9h15
